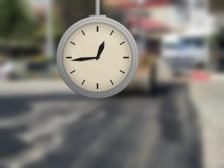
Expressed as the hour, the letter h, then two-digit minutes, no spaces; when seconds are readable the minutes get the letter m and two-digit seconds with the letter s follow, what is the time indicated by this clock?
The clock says 12h44
